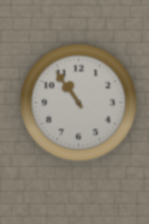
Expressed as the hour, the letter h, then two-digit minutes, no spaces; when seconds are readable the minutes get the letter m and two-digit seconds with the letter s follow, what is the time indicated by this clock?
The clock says 10h54
